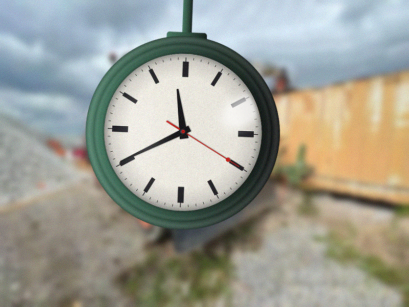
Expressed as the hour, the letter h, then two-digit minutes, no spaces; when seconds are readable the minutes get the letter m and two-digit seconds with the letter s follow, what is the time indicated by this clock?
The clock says 11h40m20s
